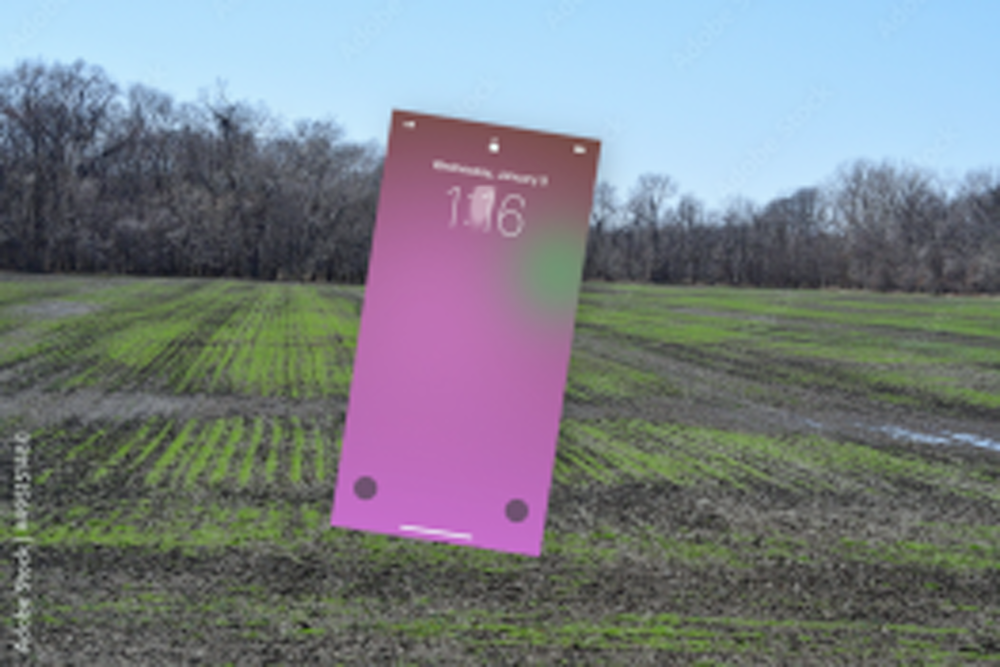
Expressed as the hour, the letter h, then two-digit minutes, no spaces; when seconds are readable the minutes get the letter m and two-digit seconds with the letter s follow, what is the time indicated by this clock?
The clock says 1h16
